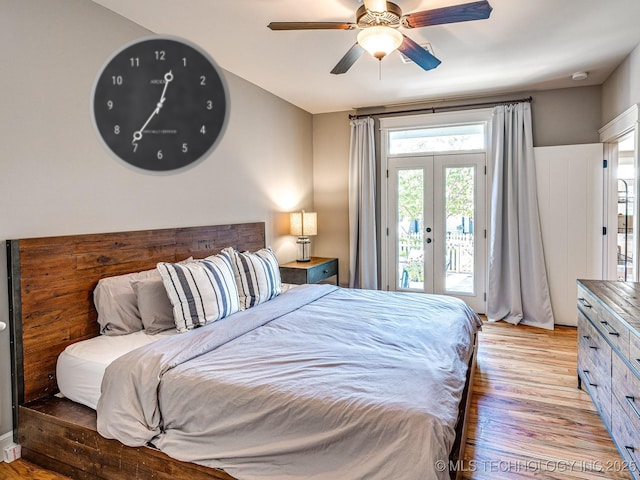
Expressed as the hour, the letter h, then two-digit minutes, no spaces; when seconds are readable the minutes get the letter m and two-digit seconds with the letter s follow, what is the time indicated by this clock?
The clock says 12h36
